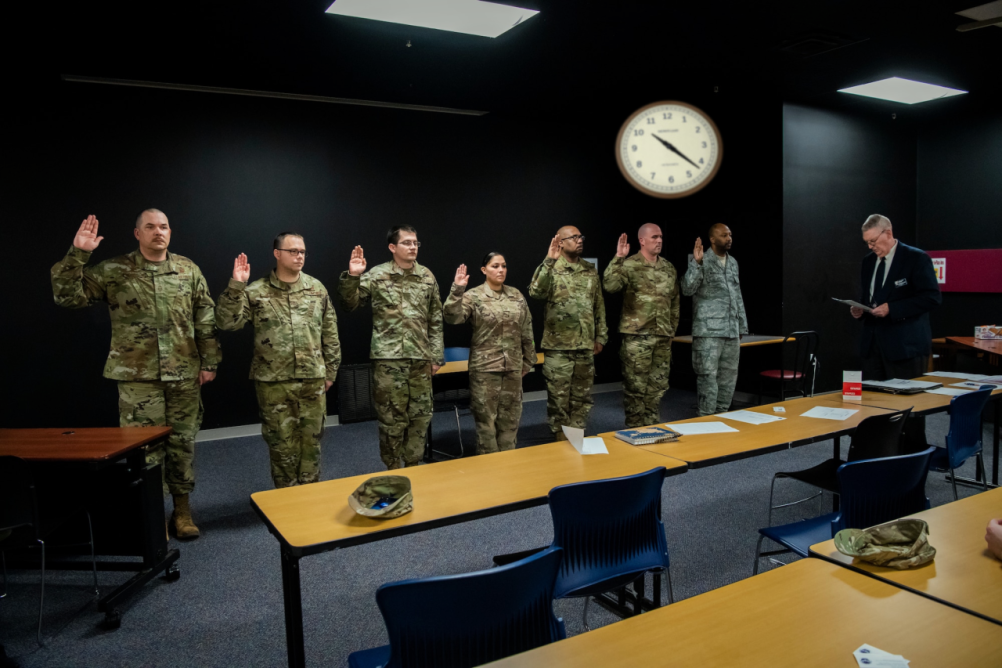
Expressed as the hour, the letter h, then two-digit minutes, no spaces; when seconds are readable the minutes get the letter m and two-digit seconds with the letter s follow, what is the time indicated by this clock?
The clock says 10h22
